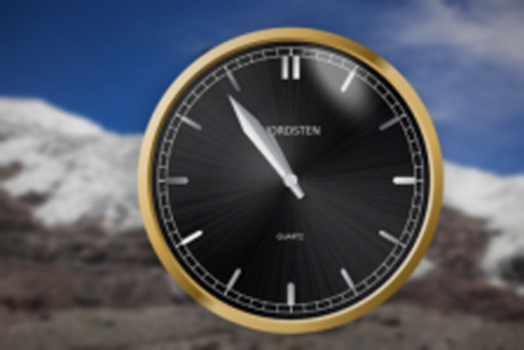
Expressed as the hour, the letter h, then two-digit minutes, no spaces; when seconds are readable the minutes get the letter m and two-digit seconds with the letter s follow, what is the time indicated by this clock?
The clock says 10h54
